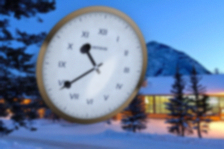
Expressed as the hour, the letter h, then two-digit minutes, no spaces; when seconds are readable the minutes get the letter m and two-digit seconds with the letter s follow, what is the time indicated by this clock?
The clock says 10h39
